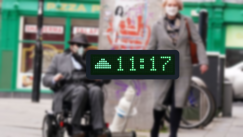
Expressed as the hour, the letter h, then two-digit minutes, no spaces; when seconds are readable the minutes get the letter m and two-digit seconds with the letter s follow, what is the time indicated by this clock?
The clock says 11h17
